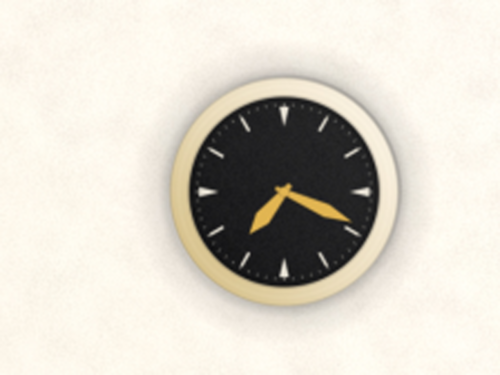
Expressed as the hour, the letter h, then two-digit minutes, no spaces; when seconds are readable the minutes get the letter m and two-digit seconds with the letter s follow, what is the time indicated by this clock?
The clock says 7h19
